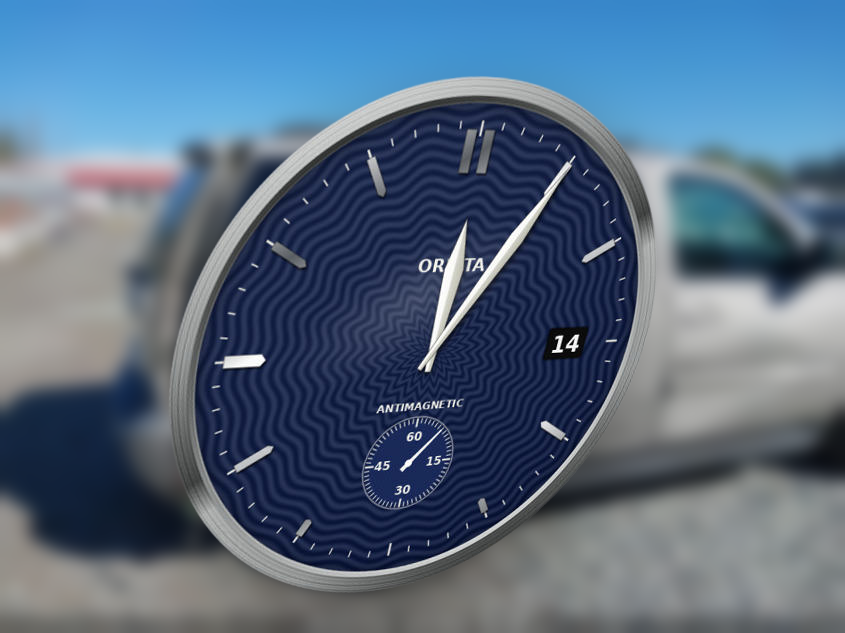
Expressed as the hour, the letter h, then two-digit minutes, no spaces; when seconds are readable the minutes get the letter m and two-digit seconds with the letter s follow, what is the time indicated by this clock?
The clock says 12h05m07s
